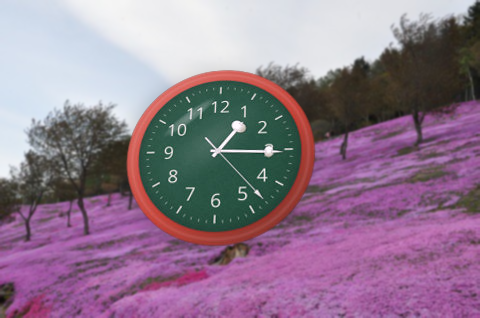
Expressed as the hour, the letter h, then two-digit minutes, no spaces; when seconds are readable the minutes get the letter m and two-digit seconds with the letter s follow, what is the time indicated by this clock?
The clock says 1h15m23s
